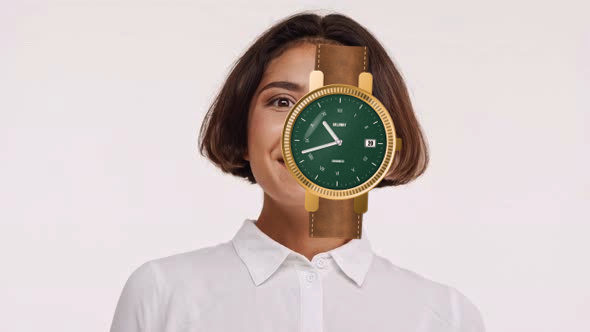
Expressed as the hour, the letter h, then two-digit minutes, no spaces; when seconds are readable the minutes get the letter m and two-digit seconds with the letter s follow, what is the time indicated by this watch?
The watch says 10h42
